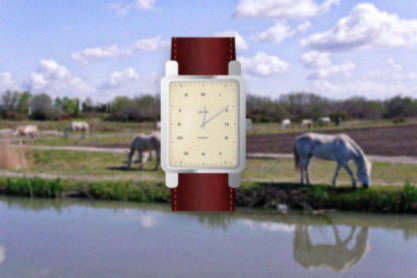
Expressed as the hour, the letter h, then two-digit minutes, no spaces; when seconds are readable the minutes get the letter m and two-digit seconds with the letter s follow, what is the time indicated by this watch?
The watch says 12h09
